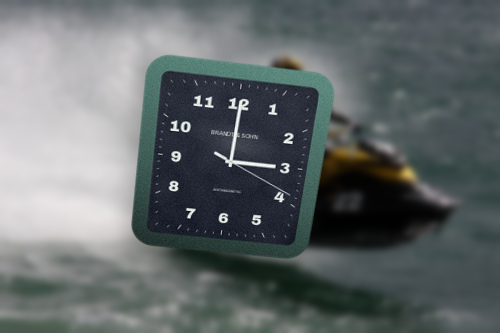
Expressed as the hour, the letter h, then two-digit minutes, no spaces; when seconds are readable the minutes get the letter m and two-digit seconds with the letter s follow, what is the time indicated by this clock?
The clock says 3h00m19s
